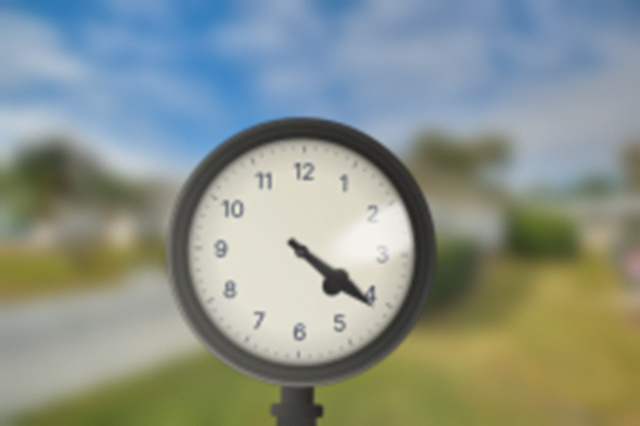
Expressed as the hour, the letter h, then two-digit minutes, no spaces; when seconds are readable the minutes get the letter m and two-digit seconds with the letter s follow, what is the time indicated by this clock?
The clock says 4h21
